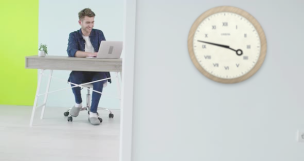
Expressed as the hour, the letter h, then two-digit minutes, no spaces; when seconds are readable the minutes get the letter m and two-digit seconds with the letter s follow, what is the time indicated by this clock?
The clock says 3h47
